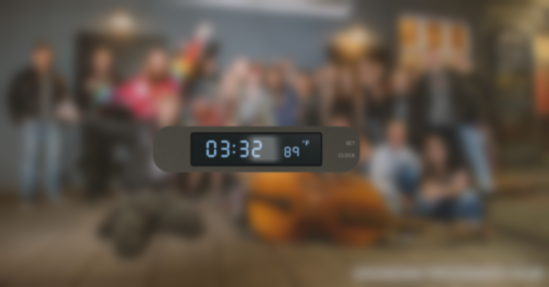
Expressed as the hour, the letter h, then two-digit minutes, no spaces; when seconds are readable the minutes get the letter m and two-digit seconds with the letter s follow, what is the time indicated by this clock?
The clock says 3h32
